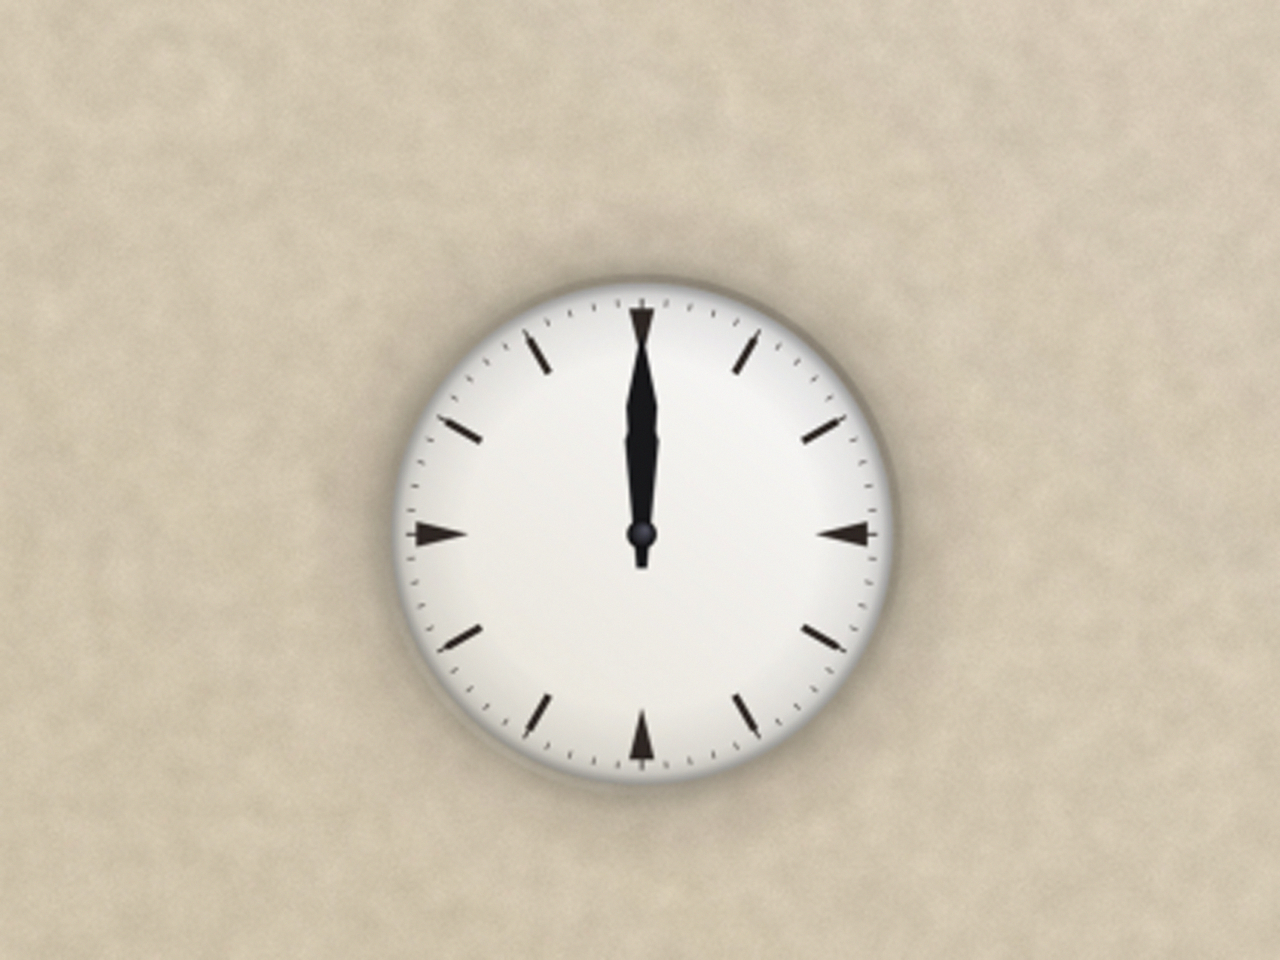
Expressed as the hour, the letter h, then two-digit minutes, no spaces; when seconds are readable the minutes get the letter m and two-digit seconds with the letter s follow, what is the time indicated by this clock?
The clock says 12h00
